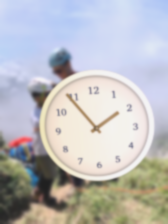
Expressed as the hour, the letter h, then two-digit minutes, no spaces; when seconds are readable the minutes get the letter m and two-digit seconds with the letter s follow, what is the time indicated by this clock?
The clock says 1h54
